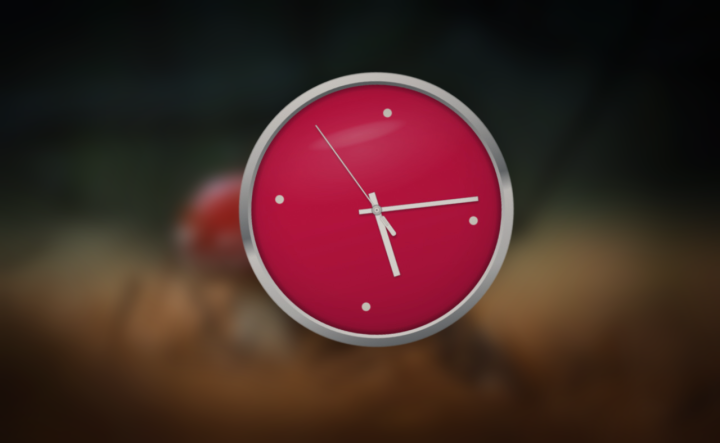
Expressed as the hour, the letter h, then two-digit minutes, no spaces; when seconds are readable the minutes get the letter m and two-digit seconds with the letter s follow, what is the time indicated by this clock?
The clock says 5h12m53s
